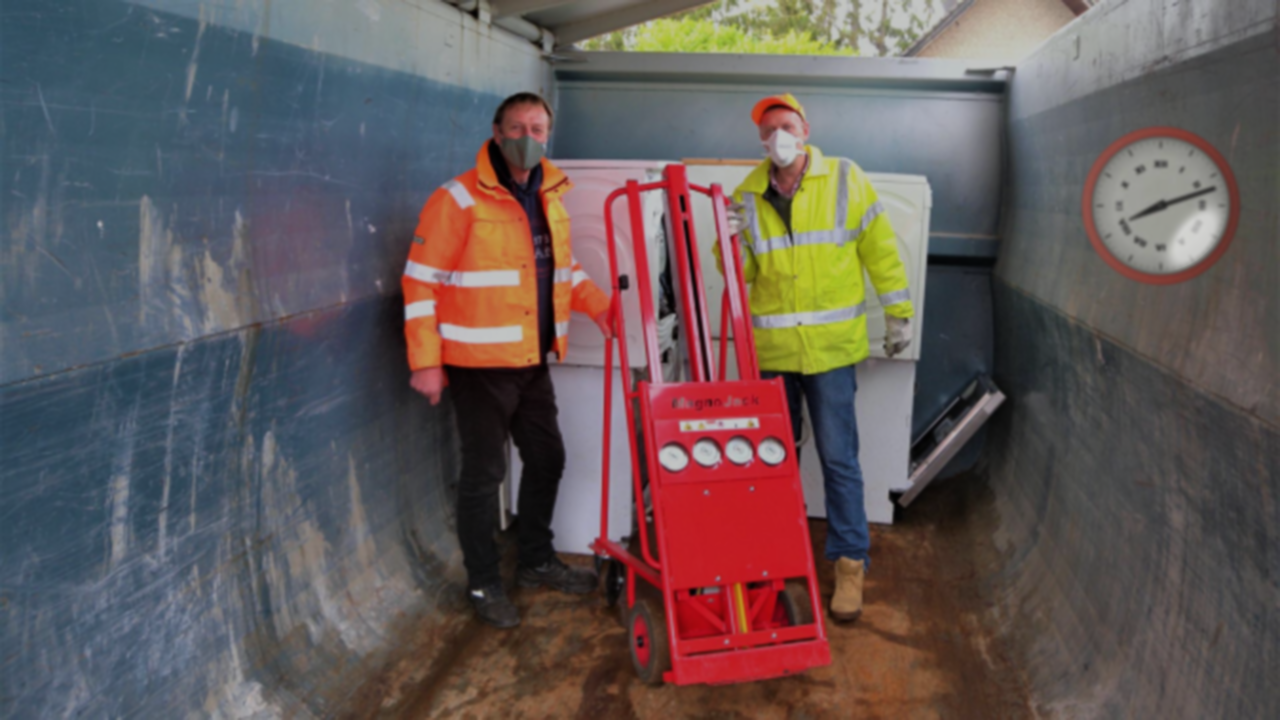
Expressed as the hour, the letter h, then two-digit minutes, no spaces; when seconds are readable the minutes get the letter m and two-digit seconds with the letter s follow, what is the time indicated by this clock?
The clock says 8h12
